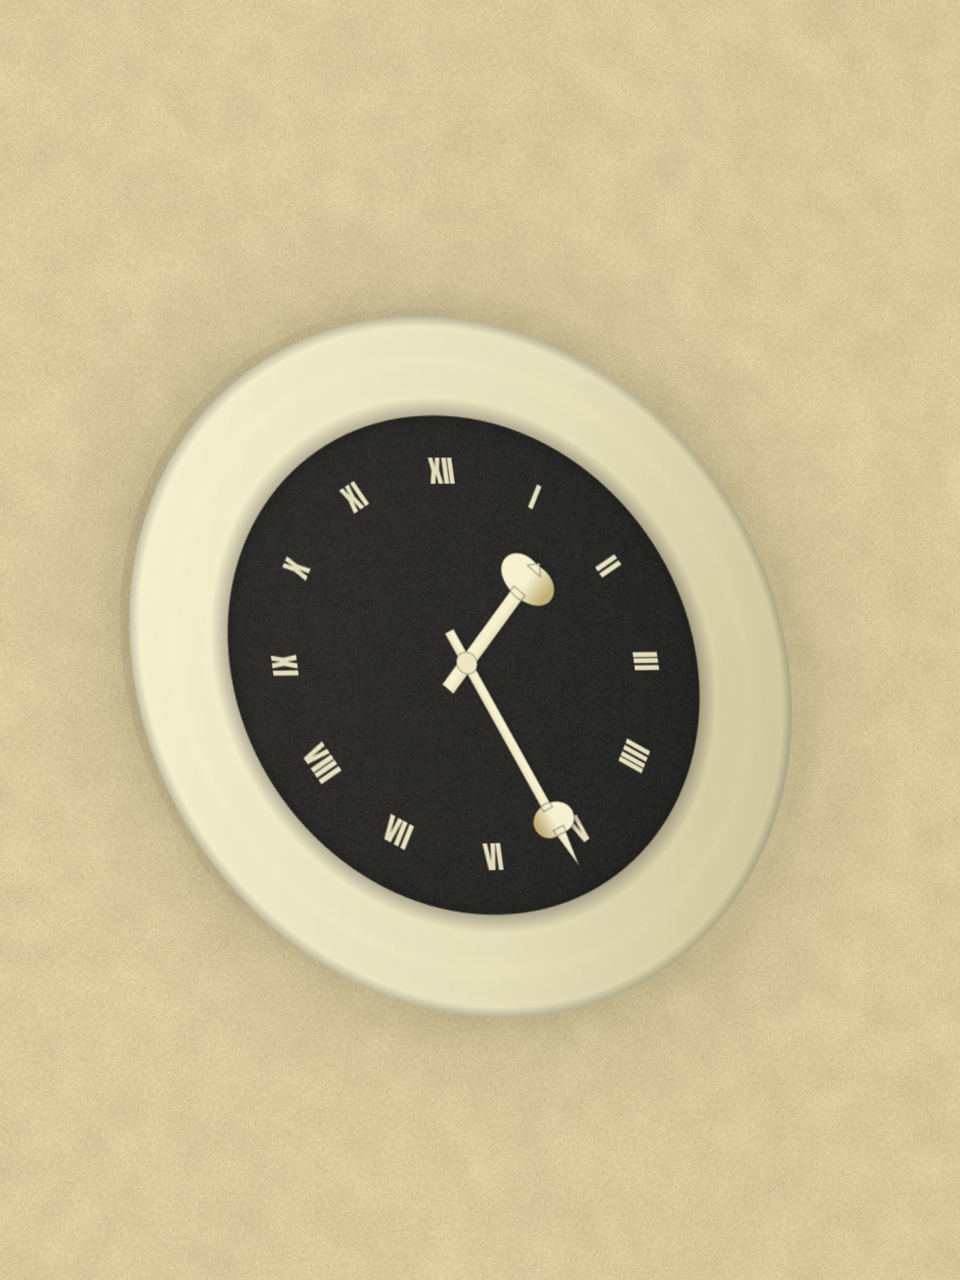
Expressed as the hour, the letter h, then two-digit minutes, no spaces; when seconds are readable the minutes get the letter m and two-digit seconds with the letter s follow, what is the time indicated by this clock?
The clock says 1h26
